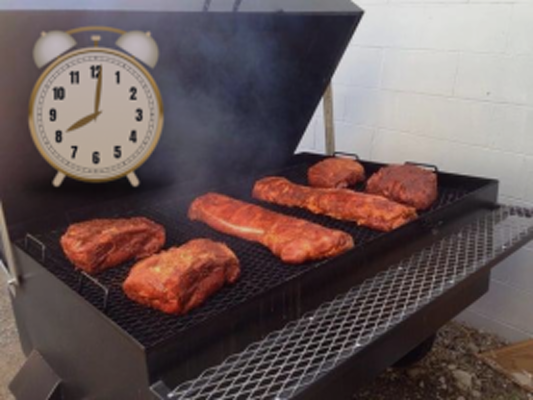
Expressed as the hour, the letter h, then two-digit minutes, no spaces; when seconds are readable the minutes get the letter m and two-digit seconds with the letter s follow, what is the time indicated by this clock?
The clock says 8h01
